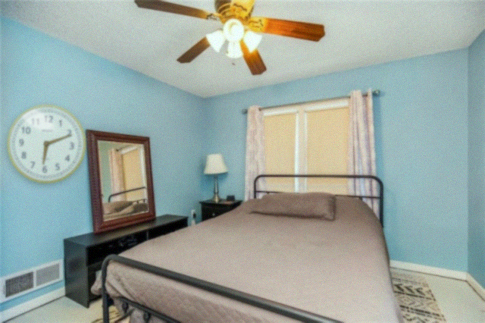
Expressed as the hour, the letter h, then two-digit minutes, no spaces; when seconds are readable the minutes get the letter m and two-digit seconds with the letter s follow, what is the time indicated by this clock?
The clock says 6h11
